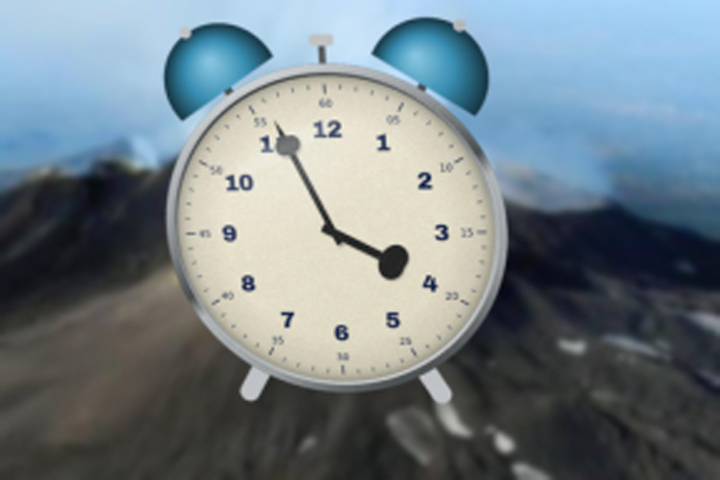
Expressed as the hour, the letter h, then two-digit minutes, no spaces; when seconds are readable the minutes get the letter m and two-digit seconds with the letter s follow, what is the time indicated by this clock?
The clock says 3h56
